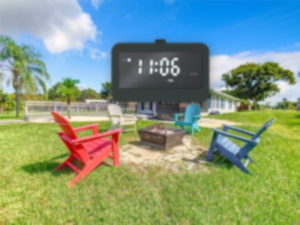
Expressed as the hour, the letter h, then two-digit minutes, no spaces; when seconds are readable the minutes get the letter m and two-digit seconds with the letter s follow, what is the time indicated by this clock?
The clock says 11h06
